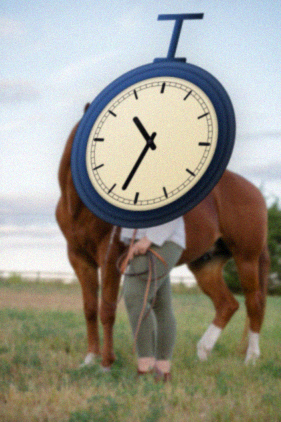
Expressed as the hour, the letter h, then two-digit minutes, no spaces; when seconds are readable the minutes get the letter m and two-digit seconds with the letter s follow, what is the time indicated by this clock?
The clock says 10h33
